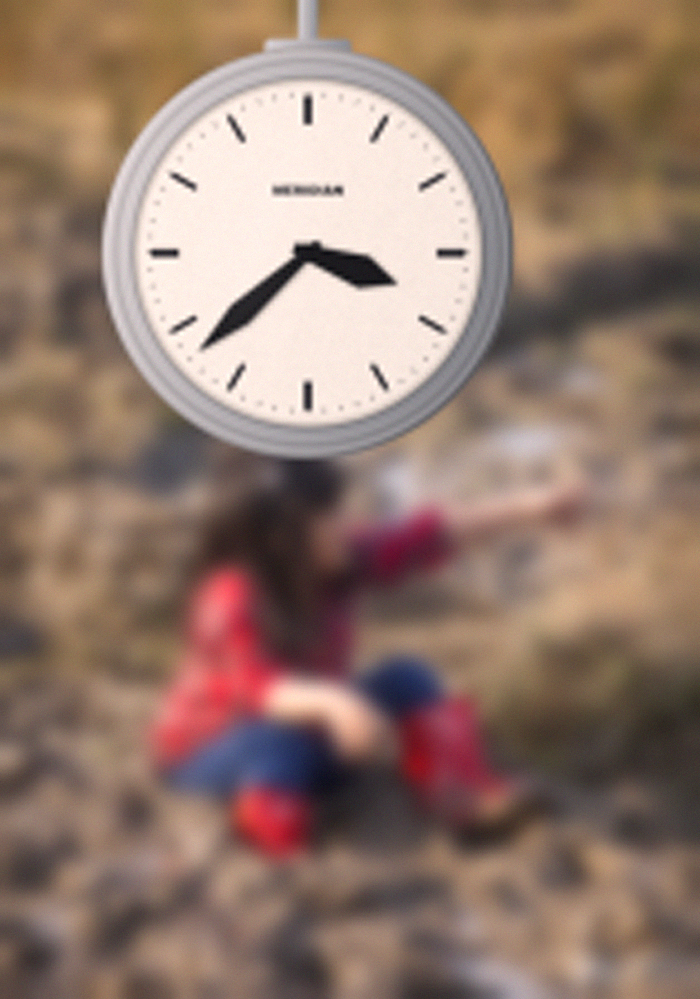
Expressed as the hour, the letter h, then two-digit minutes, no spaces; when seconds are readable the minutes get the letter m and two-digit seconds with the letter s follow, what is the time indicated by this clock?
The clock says 3h38
